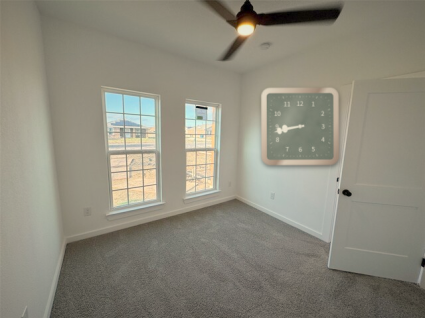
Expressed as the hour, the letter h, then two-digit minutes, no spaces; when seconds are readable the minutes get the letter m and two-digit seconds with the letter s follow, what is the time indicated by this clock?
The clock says 8h43
